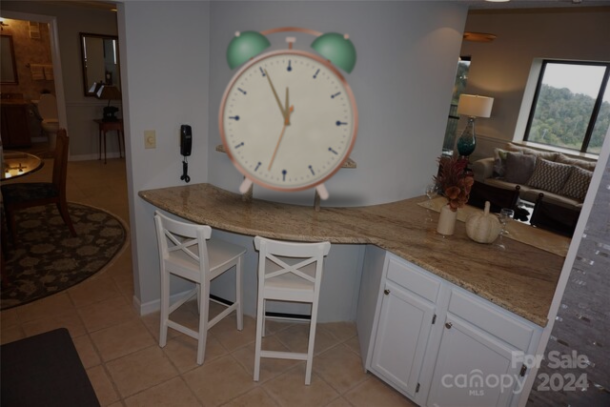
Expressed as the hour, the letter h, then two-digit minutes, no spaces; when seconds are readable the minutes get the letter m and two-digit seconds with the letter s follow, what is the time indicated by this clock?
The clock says 11h55m33s
